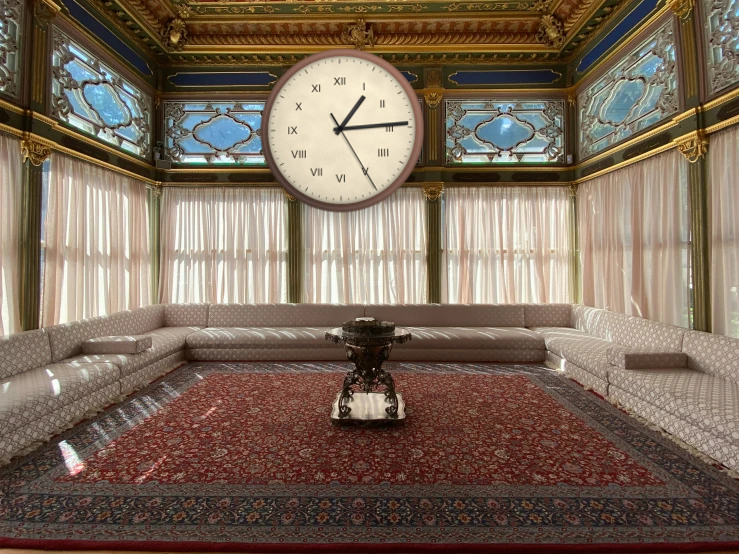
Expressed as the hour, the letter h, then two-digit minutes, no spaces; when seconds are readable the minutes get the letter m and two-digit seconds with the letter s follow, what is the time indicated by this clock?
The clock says 1h14m25s
